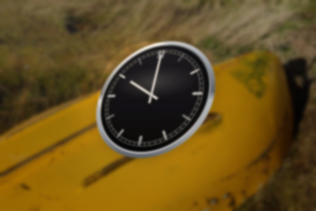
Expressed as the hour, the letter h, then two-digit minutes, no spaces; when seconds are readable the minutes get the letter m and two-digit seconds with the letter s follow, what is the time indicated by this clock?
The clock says 10h00
